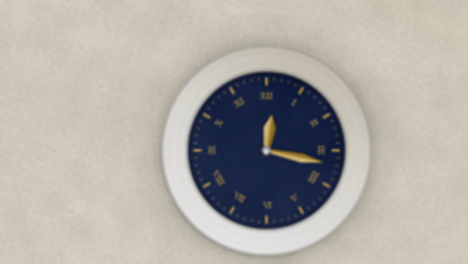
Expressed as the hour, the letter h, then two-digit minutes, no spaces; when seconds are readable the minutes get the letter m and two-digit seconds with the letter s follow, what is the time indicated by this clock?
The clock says 12h17
